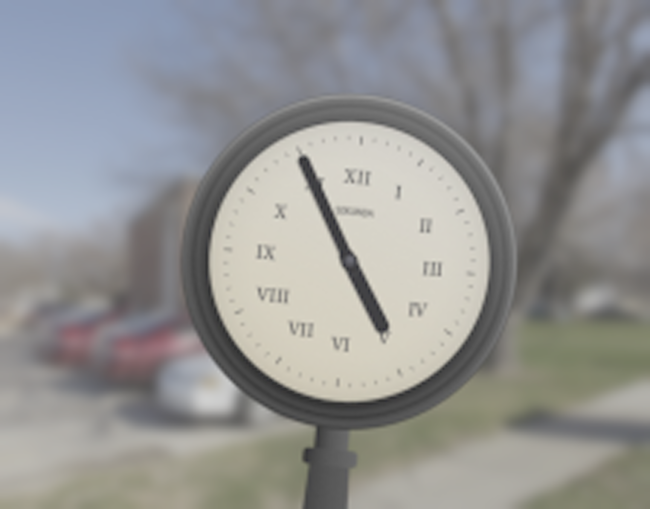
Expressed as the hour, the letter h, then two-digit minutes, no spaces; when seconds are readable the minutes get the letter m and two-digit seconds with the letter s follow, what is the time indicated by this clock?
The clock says 4h55
